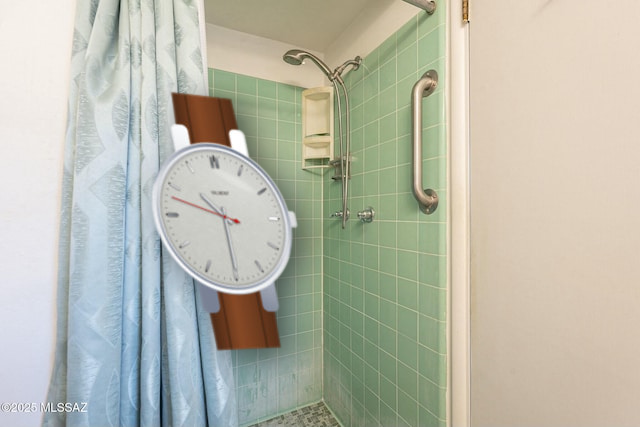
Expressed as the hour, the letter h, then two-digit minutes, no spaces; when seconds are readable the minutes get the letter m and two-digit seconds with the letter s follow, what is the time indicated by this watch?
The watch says 10h29m48s
